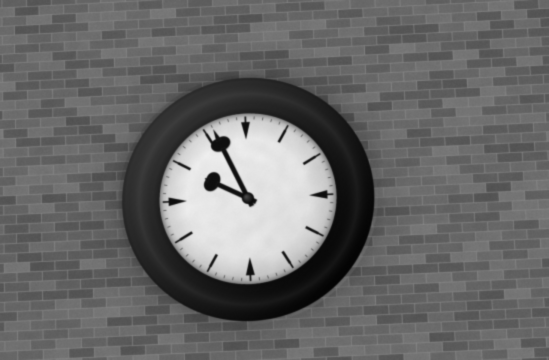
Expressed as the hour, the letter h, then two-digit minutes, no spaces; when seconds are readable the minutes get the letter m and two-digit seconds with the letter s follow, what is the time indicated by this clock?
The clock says 9h56
